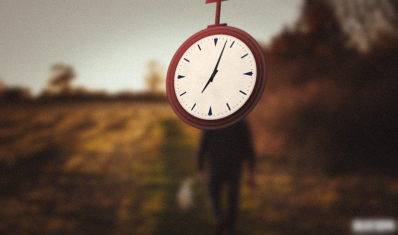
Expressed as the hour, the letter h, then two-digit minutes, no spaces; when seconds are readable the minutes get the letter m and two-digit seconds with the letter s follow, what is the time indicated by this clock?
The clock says 7h03
